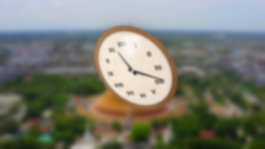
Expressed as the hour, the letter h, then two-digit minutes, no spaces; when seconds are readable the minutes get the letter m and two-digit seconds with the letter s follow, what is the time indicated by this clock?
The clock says 11h19
